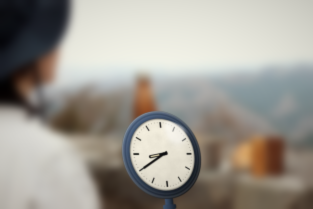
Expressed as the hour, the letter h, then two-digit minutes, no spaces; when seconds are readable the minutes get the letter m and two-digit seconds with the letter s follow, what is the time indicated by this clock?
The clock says 8h40
